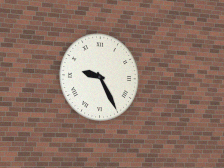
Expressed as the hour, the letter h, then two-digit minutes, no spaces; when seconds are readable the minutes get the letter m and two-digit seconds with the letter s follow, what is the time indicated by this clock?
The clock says 9h25
